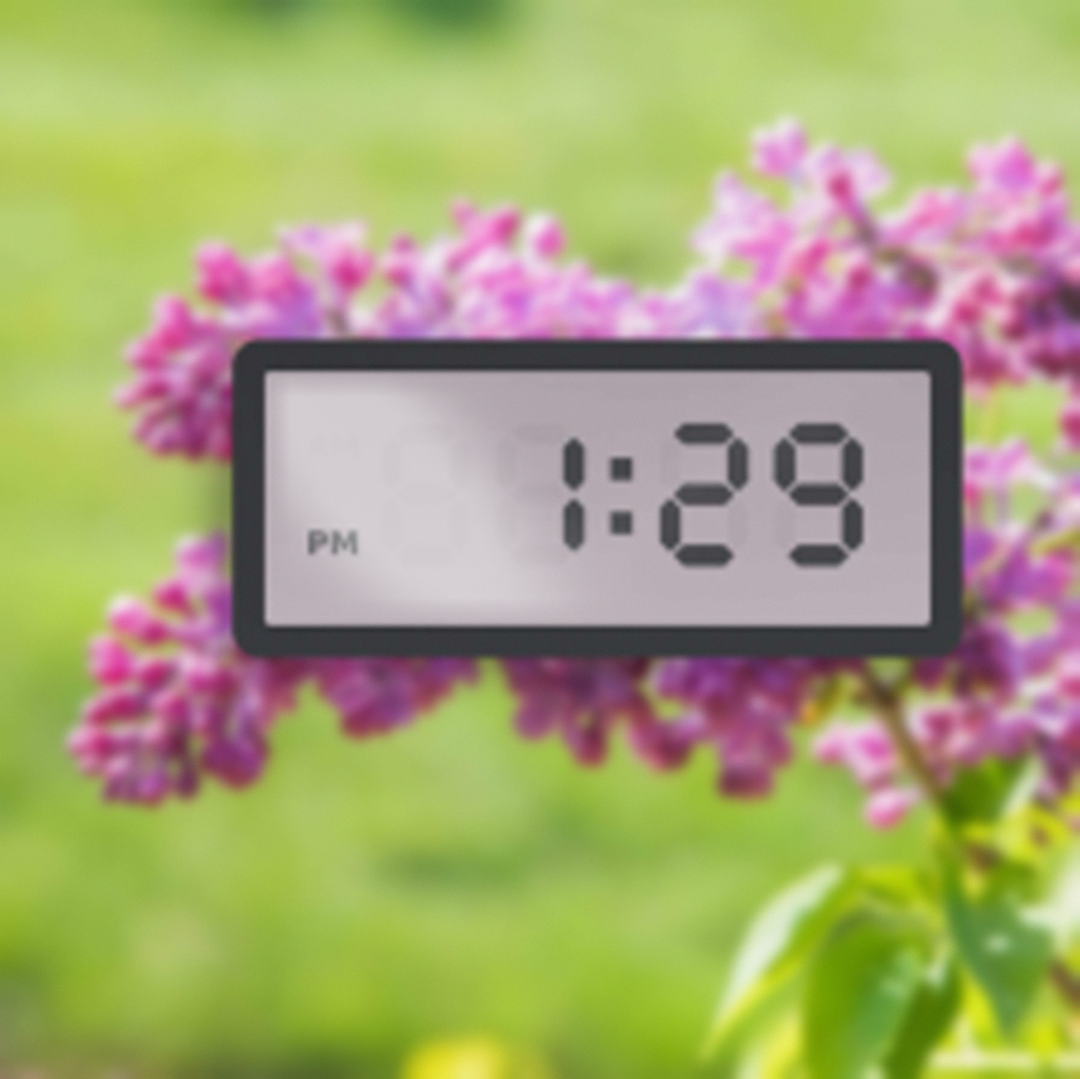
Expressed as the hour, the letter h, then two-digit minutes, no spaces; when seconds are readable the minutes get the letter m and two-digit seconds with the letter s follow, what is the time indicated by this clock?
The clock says 1h29
